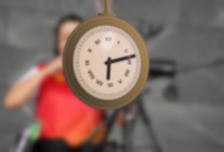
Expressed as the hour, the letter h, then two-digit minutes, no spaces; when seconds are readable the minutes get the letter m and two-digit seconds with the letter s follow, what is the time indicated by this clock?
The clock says 6h13
